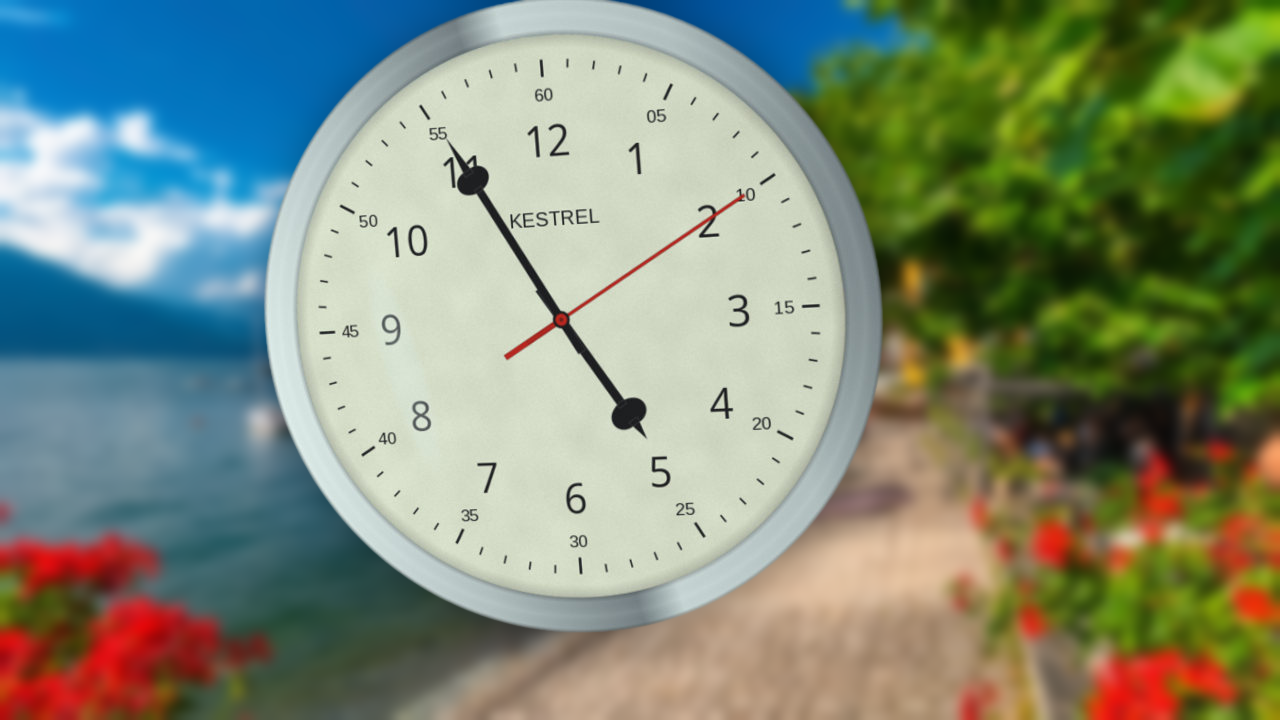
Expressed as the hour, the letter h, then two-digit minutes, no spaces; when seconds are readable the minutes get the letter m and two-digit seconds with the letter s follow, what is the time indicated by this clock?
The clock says 4h55m10s
